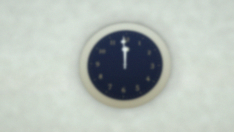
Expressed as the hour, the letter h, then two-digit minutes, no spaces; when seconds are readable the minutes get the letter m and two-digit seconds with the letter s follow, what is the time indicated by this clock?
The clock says 11h59
